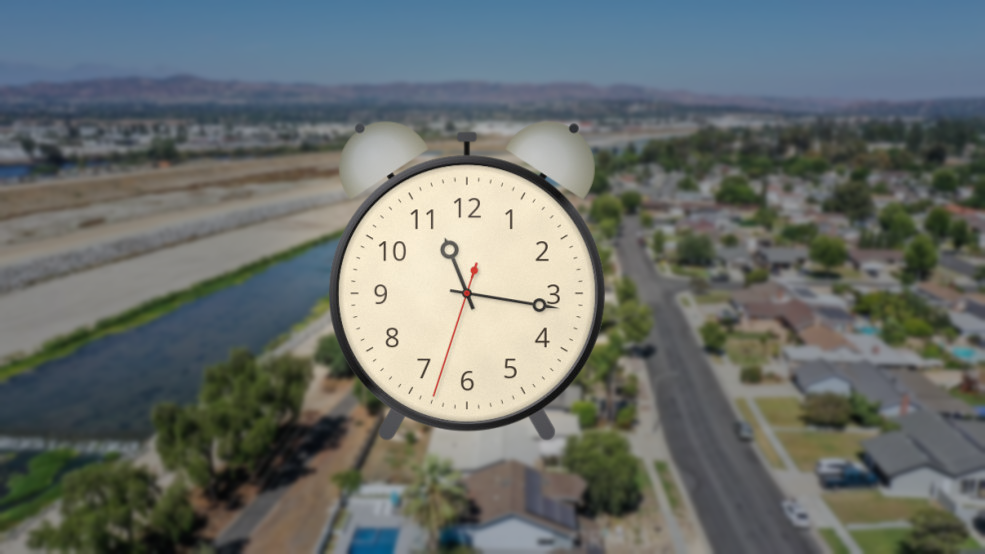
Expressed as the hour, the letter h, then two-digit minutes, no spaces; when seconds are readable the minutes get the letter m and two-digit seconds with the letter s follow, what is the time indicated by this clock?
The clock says 11h16m33s
